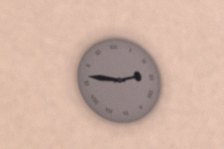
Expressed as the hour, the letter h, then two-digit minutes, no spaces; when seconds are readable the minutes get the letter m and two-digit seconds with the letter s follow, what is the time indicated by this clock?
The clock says 2h47
